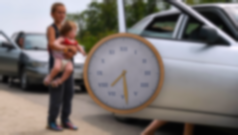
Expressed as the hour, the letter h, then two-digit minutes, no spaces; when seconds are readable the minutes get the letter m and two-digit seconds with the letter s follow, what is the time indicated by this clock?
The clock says 7h29
